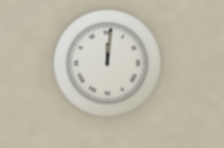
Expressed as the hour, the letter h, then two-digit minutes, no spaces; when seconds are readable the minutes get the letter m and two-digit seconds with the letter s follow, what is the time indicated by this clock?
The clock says 12h01
